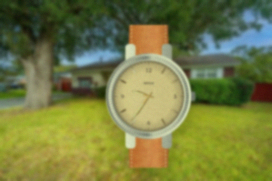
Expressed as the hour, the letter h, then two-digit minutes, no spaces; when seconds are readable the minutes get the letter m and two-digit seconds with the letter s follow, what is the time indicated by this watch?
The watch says 9h36
